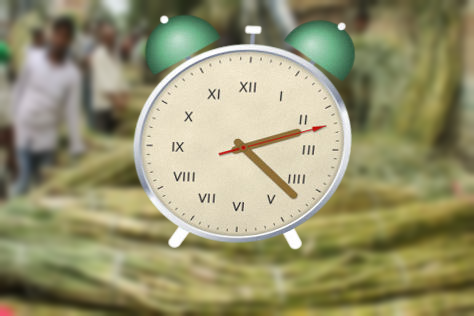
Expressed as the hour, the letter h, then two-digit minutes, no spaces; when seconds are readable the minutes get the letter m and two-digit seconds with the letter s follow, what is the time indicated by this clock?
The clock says 2h22m12s
